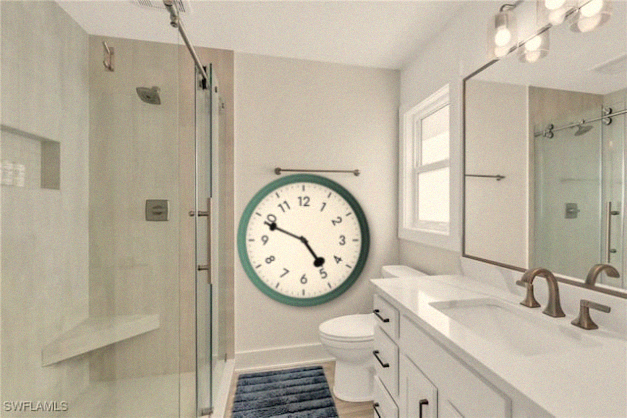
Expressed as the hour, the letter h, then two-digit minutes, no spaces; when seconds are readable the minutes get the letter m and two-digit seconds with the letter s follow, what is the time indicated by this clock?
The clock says 4h49
